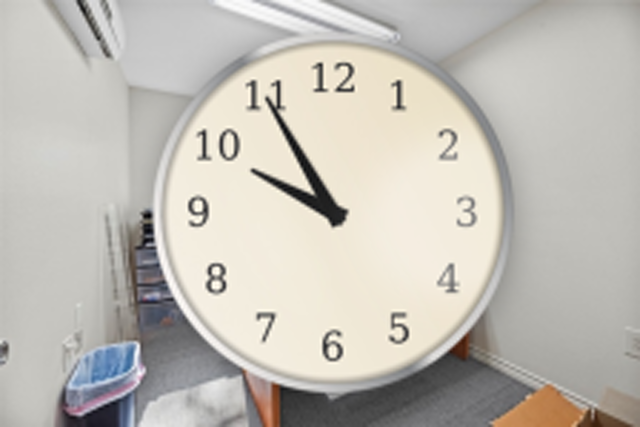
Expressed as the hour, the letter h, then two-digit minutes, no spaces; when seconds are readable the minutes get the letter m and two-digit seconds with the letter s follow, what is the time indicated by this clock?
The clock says 9h55
